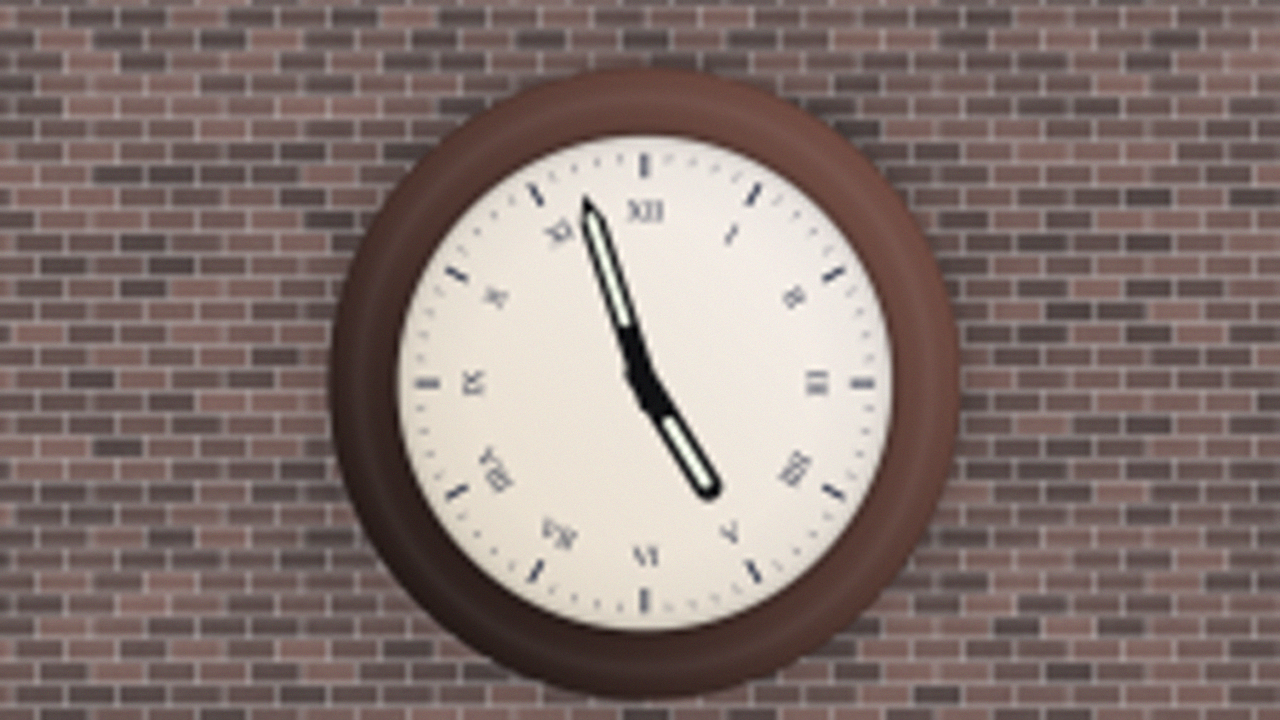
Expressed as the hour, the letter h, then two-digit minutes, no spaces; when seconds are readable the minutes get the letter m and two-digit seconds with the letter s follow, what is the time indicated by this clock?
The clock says 4h57
